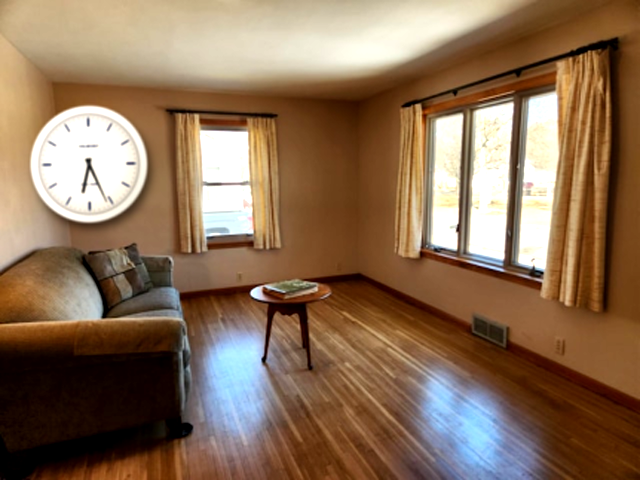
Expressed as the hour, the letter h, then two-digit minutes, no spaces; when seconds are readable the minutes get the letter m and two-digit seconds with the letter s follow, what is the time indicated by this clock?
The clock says 6h26
